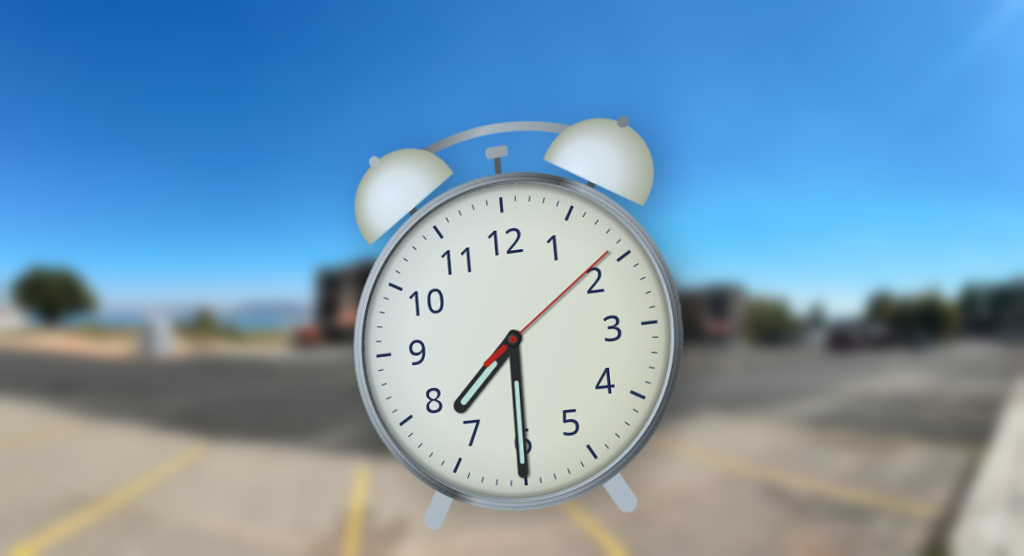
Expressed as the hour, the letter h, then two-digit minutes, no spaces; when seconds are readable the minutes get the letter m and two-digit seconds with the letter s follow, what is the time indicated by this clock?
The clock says 7h30m09s
